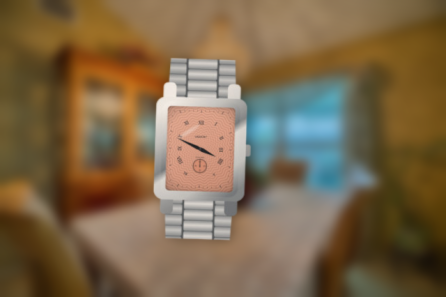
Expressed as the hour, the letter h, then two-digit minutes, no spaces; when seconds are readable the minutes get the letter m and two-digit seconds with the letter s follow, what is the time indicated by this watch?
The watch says 3h49
